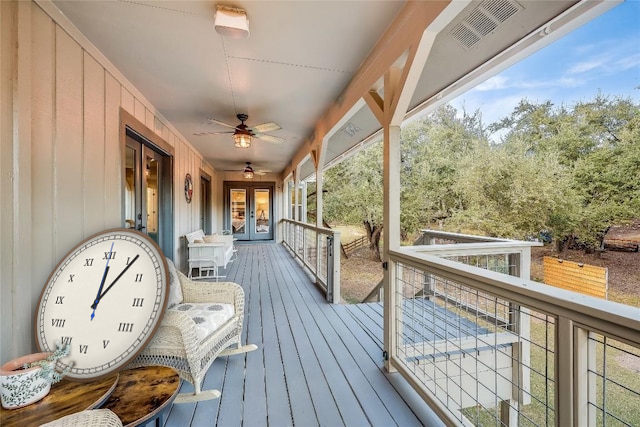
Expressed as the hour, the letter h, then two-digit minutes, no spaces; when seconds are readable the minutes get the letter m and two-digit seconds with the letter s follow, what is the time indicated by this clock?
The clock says 12h06m00s
